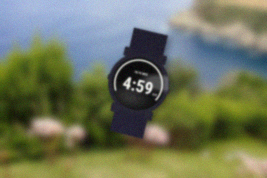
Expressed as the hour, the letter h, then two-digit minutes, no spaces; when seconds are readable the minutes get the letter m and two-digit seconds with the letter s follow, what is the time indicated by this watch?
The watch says 4h59
